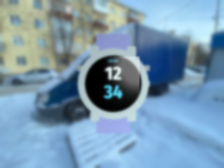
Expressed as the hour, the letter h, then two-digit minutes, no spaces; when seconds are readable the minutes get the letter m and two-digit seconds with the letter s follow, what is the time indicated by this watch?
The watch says 12h34
